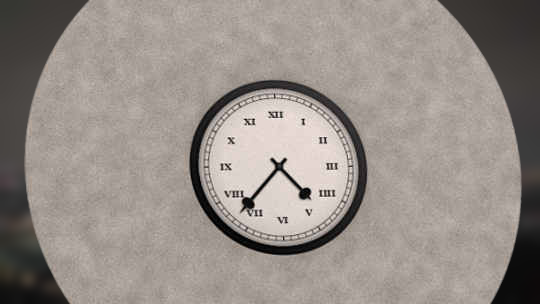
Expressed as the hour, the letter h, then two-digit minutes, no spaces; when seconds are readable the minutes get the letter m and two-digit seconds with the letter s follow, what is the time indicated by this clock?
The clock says 4h37
